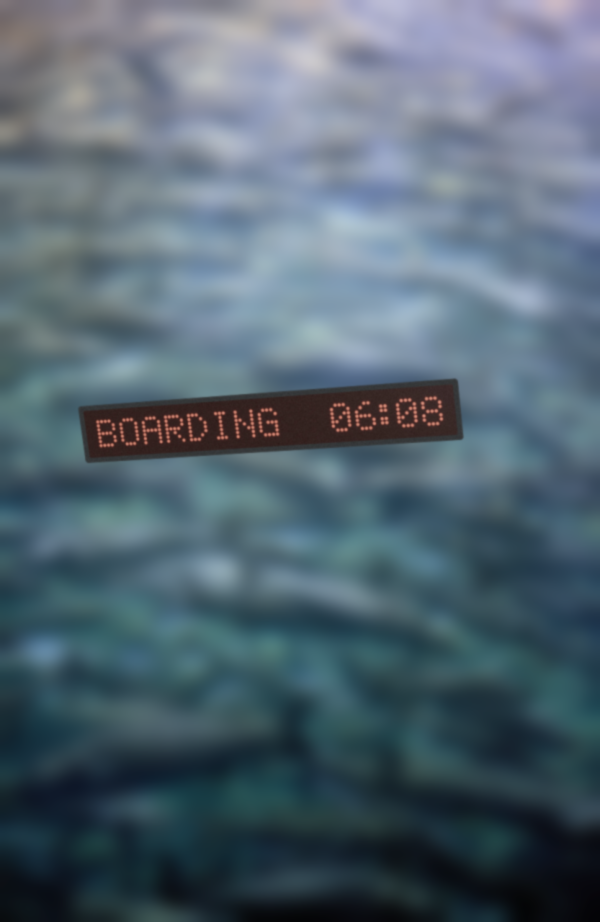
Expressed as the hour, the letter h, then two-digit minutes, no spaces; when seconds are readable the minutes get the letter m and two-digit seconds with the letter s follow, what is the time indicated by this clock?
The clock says 6h08
